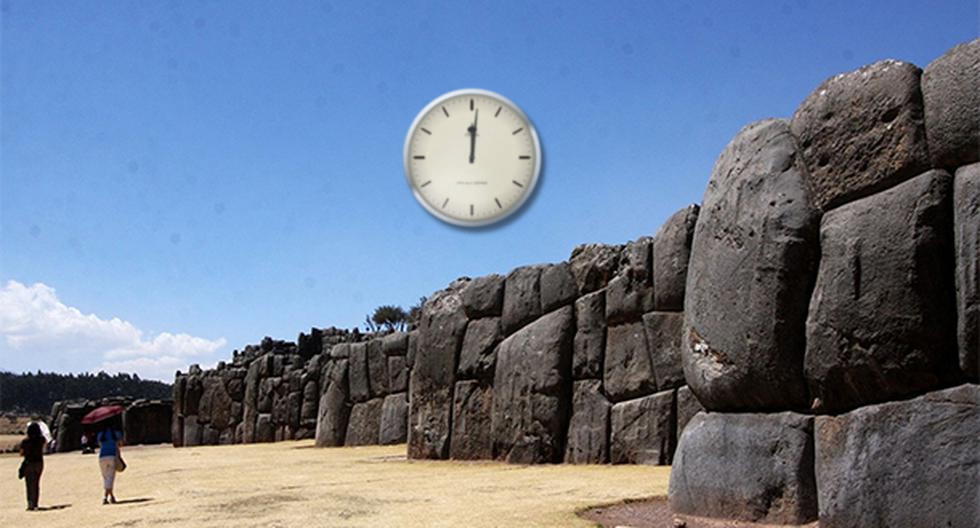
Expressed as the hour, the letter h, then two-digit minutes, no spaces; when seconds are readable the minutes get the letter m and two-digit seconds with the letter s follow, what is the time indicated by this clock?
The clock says 12h01
